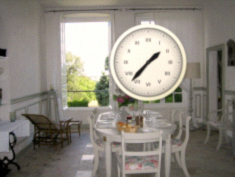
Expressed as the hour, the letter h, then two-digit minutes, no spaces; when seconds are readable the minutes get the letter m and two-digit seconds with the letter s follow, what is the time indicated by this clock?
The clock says 1h37
